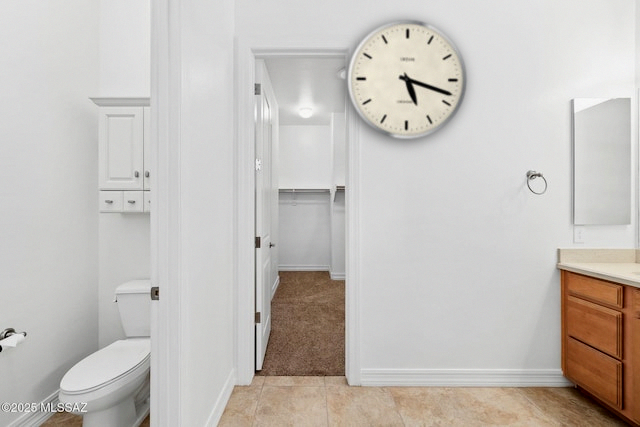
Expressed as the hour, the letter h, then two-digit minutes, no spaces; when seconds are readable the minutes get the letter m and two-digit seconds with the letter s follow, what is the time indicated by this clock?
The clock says 5h18
